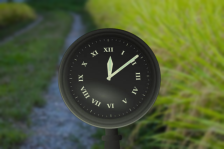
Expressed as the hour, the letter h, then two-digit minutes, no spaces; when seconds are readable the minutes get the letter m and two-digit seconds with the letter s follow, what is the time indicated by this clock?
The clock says 12h09
